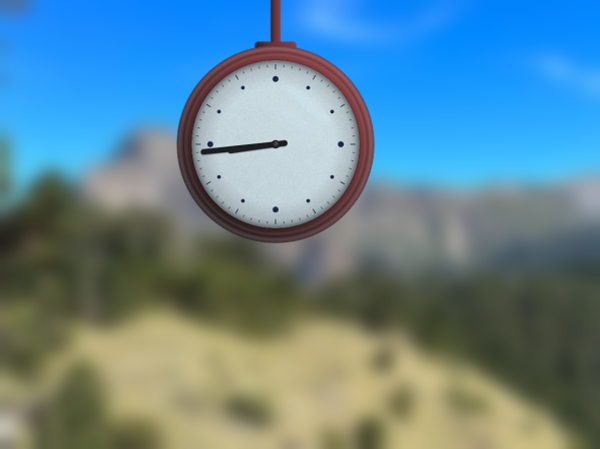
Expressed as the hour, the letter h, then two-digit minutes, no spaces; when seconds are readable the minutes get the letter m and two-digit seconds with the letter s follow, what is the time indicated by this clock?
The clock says 8h44
